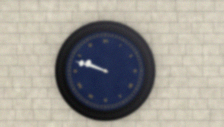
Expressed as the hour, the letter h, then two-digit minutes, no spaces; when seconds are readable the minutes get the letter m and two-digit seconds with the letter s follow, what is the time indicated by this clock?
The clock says 9h48
